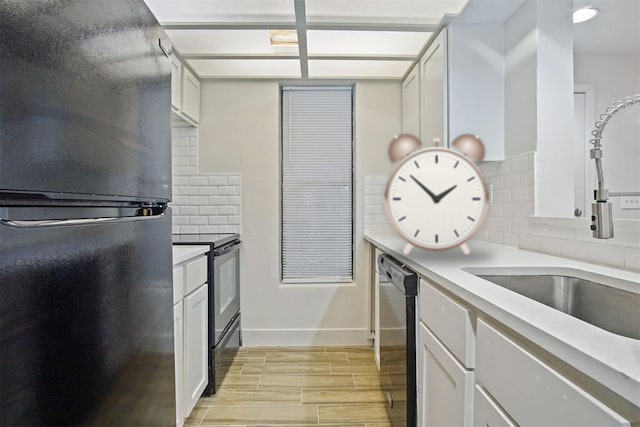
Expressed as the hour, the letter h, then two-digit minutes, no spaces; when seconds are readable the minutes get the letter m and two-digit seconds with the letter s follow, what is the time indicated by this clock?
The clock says 1h52
